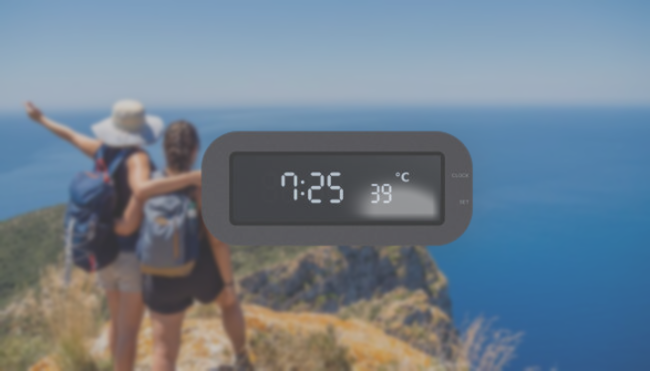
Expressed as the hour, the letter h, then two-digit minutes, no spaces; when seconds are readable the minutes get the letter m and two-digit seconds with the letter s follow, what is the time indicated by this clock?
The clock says 7h25
